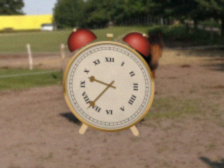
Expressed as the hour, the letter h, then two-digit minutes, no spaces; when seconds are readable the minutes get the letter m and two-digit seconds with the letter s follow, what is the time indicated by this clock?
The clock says 9h37
